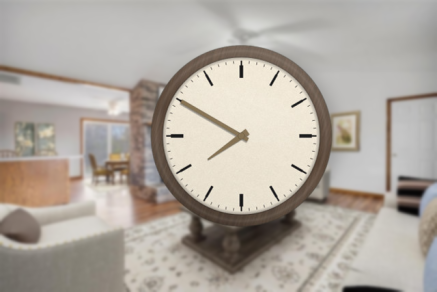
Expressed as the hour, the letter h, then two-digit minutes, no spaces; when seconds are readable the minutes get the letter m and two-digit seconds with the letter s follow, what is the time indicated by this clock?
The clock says 7h50
